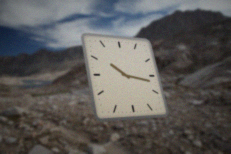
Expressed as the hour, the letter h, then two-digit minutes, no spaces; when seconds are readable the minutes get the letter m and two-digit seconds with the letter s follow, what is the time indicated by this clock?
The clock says 10h17
